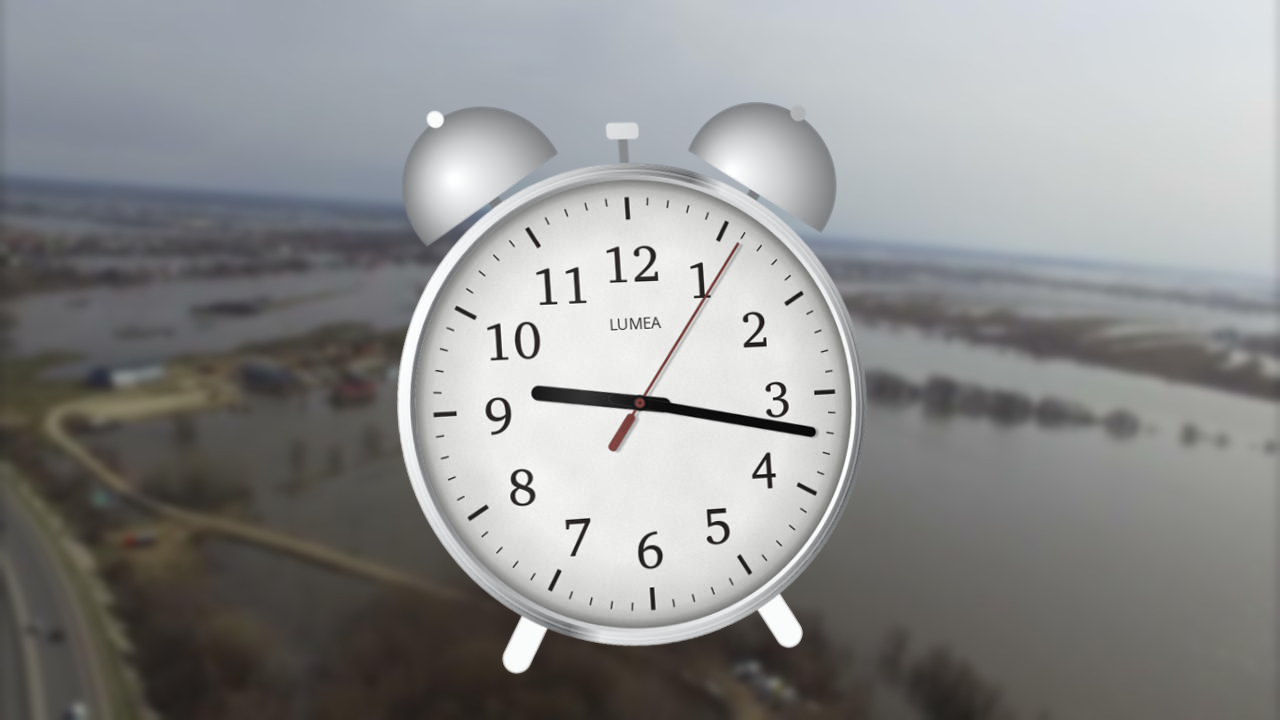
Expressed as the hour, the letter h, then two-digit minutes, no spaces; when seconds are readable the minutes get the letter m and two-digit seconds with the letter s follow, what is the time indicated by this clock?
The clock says 9h17m06s
